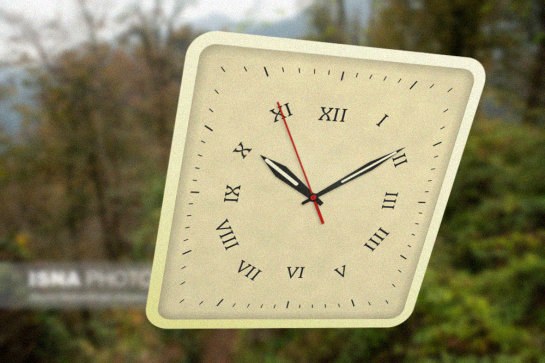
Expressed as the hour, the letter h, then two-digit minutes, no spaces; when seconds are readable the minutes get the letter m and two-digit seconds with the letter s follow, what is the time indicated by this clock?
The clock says 10h08m55s
